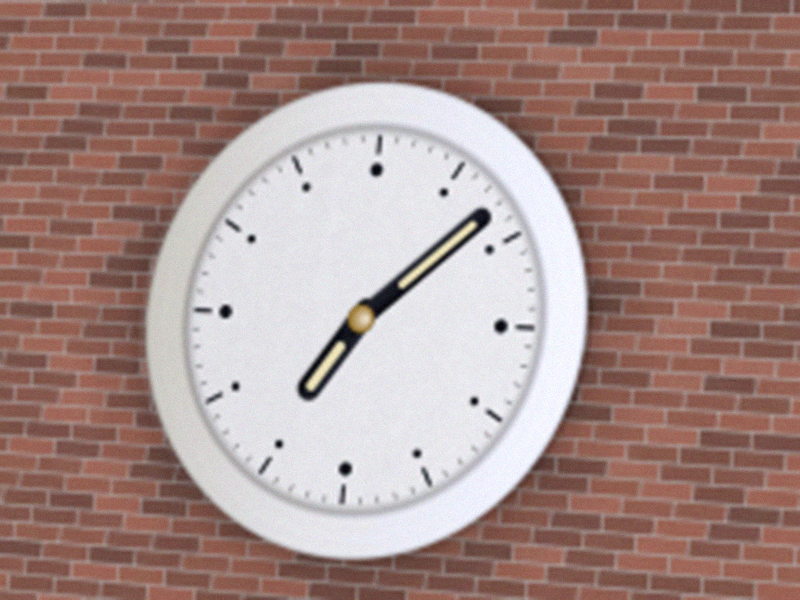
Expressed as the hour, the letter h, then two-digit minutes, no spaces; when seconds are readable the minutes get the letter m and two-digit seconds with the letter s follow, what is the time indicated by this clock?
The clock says 7h08
